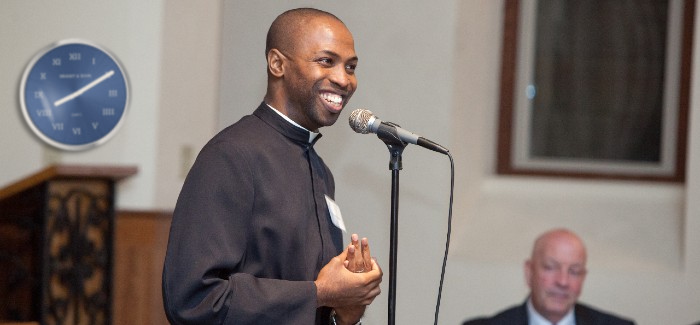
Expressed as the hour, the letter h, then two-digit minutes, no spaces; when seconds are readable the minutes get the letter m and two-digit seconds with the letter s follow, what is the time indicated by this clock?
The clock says 8h10
